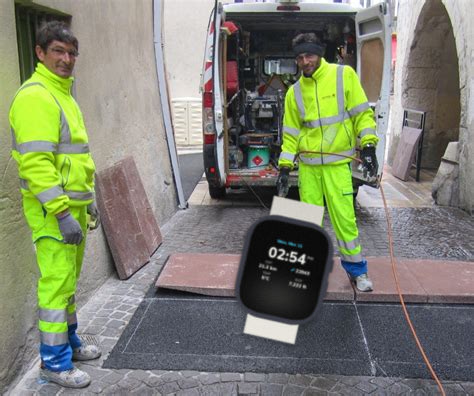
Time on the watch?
2:54
